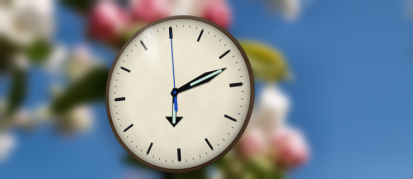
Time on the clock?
6:12:00
